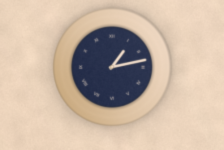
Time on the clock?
1:13
